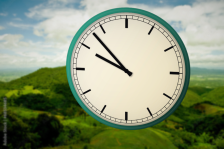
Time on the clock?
9:53
